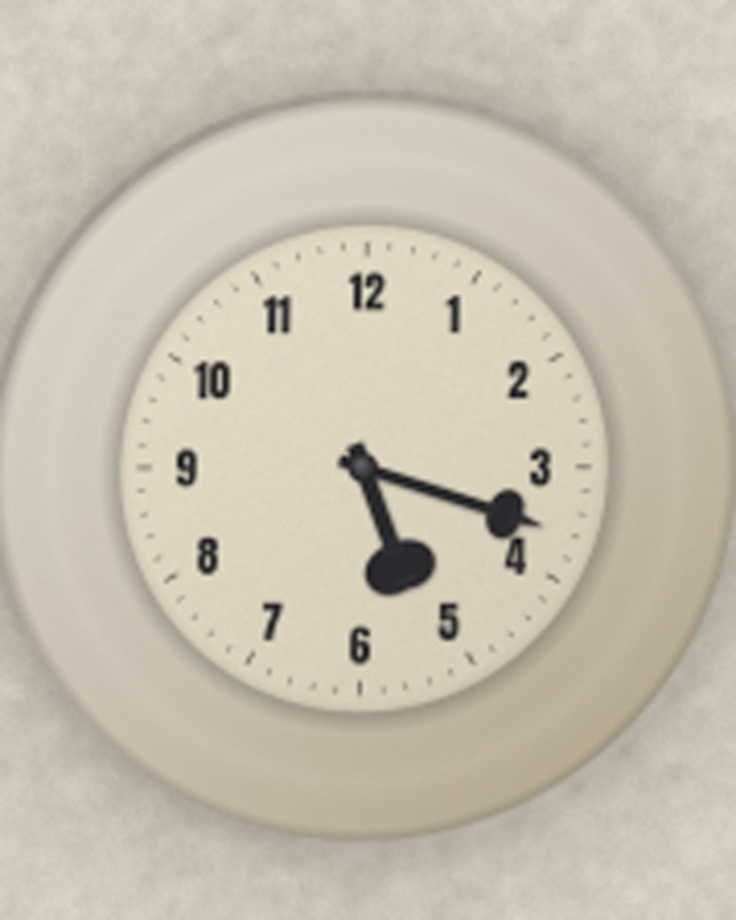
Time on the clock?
5:18
